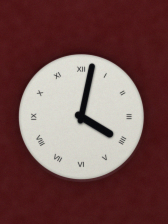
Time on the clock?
4:02
